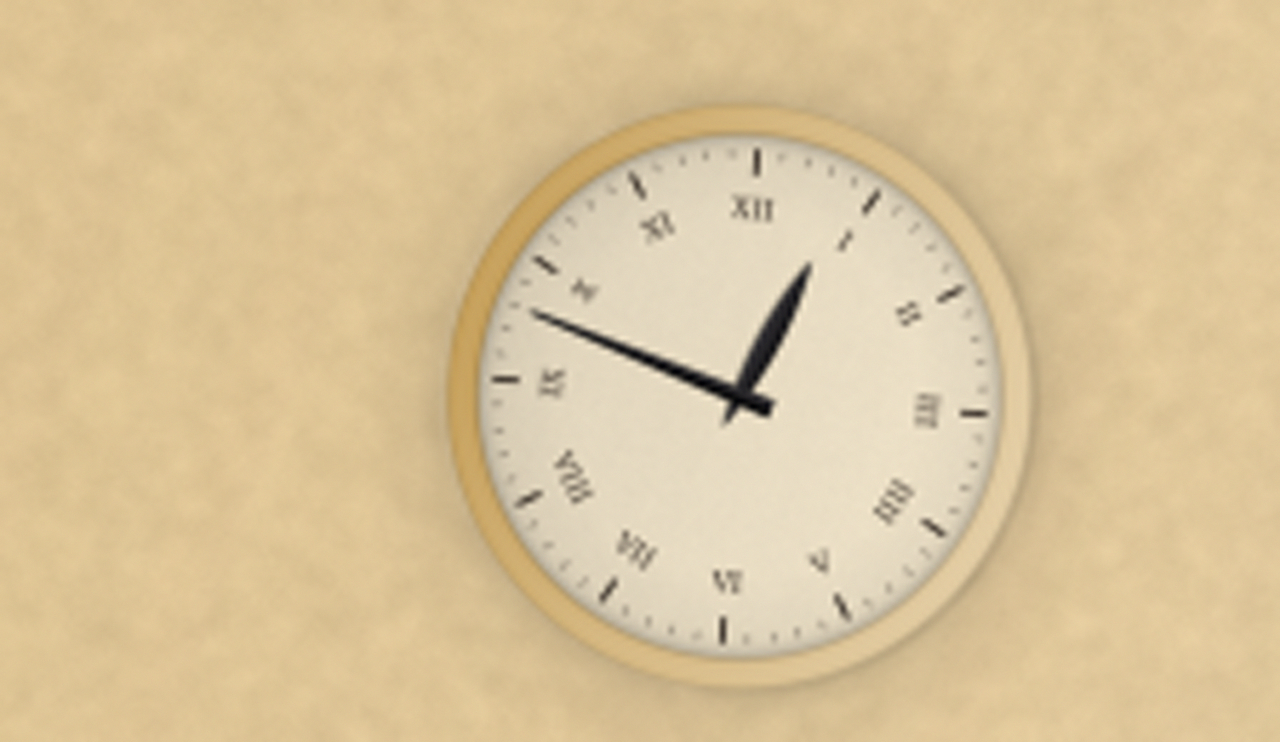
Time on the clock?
12:48
